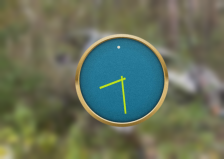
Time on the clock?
8:30
